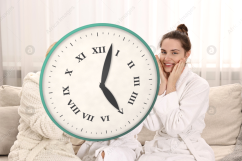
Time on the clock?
5:03
